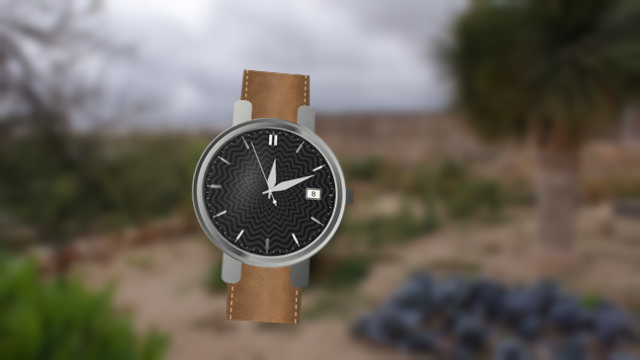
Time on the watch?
12:10:56
